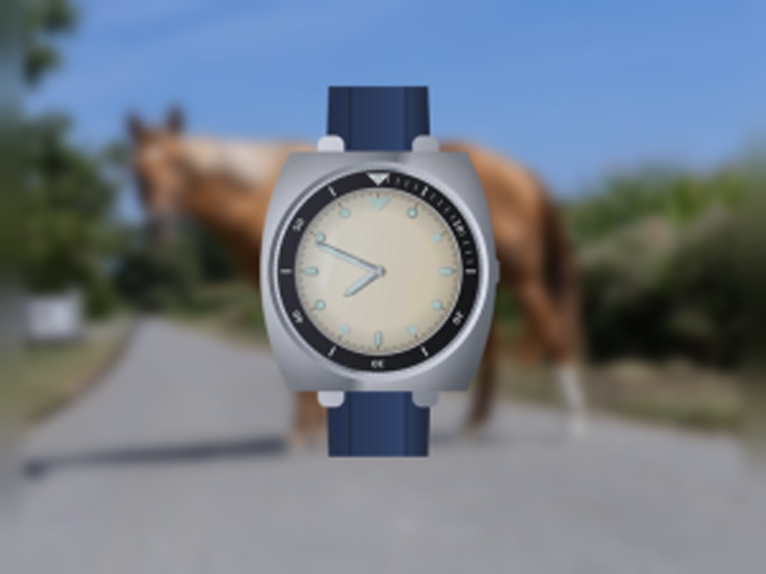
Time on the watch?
7:49
